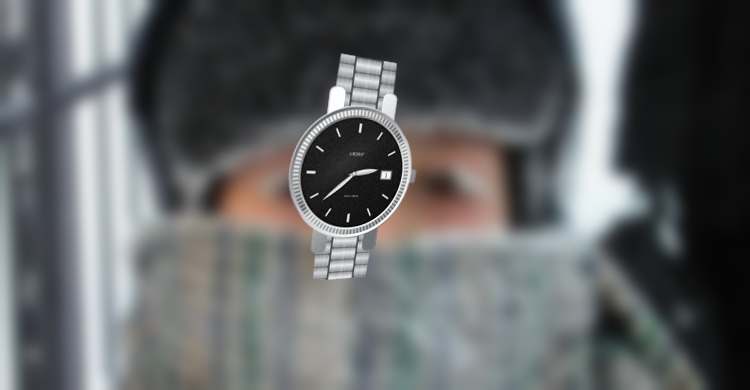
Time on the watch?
2:38
